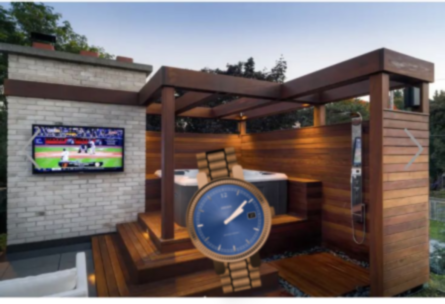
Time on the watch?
2:09
